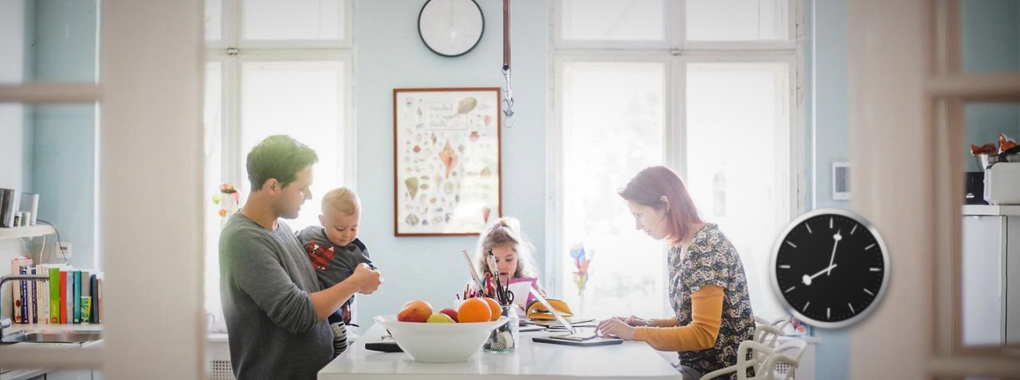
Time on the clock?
8:02
